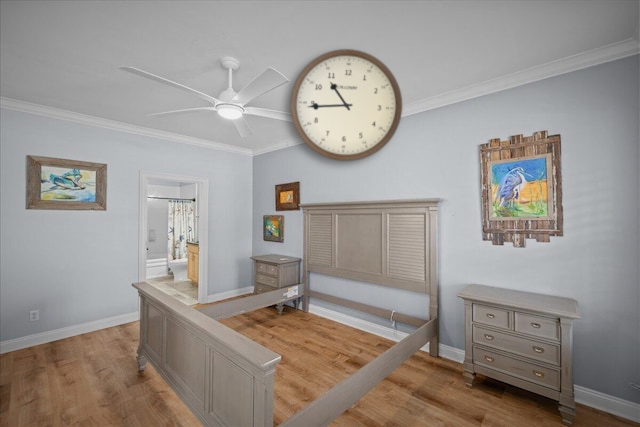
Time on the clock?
10:44
